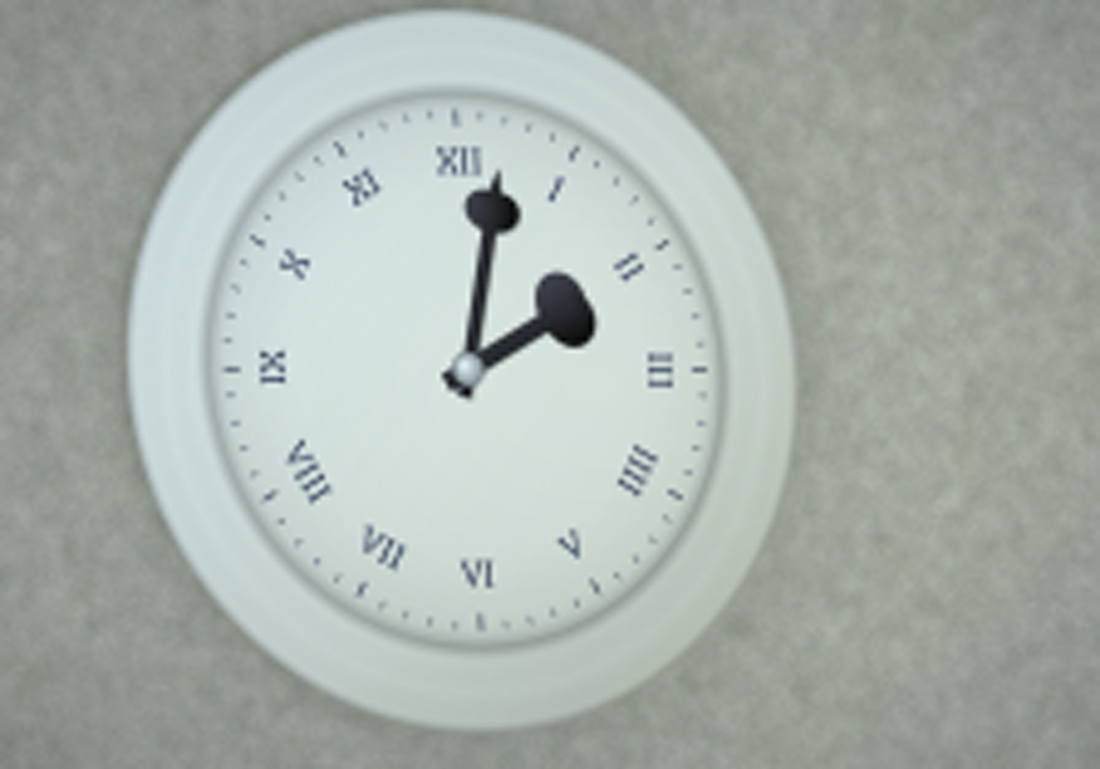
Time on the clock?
2:02
